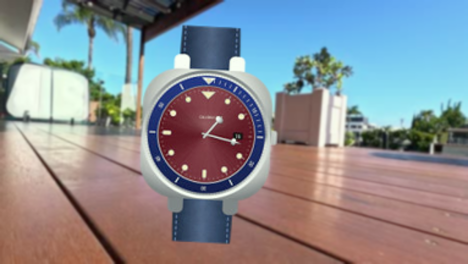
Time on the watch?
1:17
